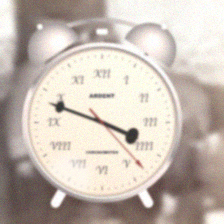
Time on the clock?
3:48:23
